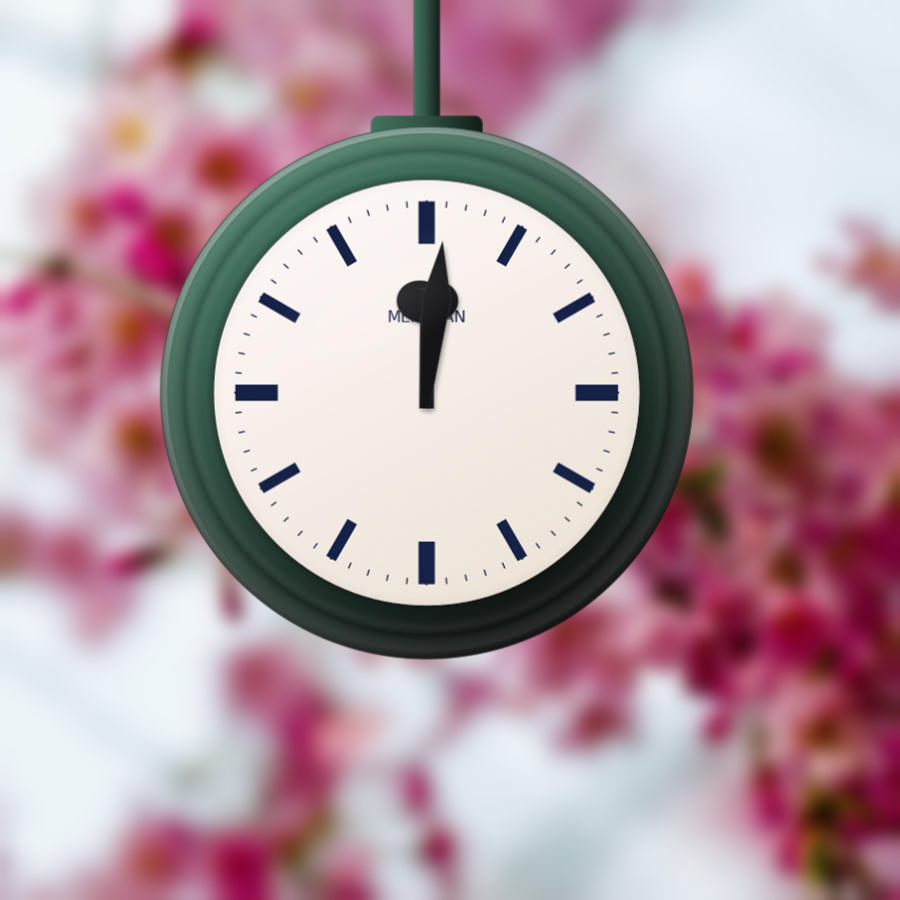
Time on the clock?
12:01
